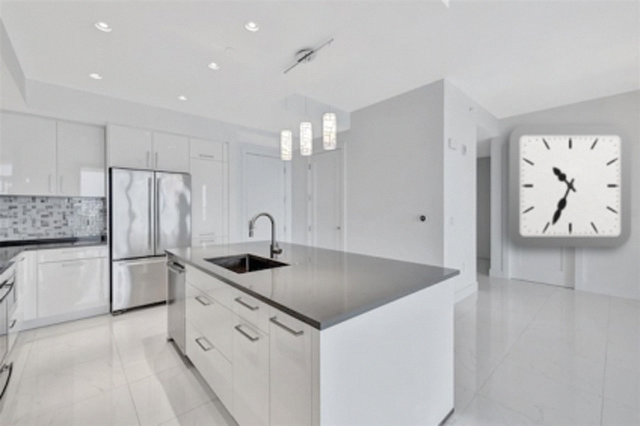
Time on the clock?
10:34
